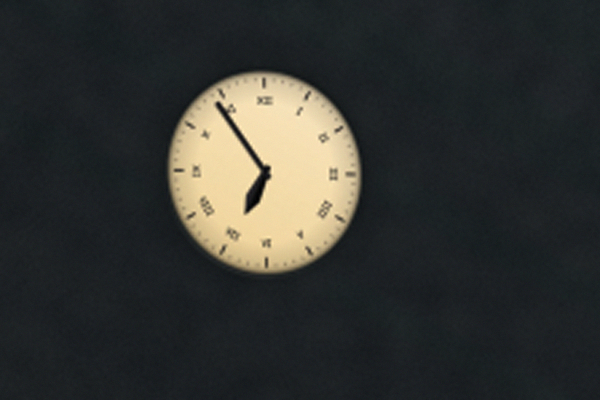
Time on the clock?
6:54
